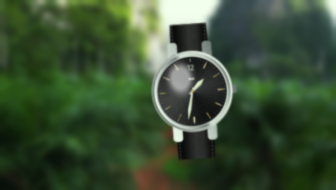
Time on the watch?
1:32
